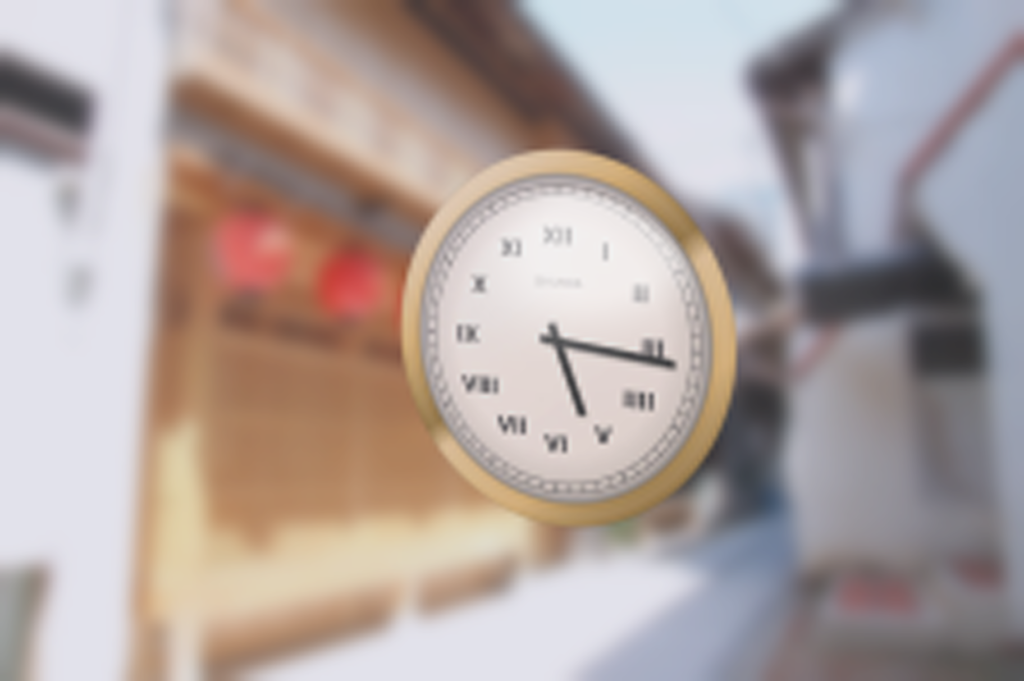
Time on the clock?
5:16
